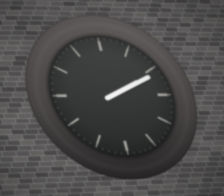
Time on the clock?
2:11
